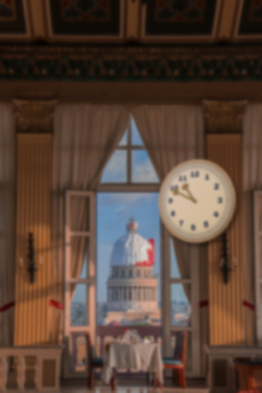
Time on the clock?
10:49
